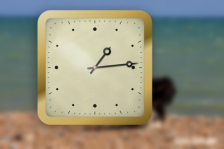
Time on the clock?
1:14
